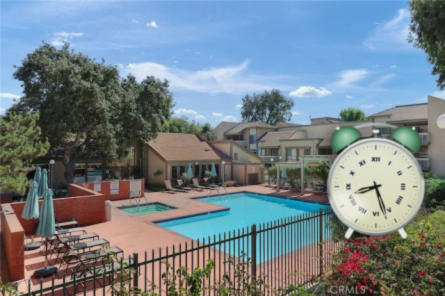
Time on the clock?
8:27
